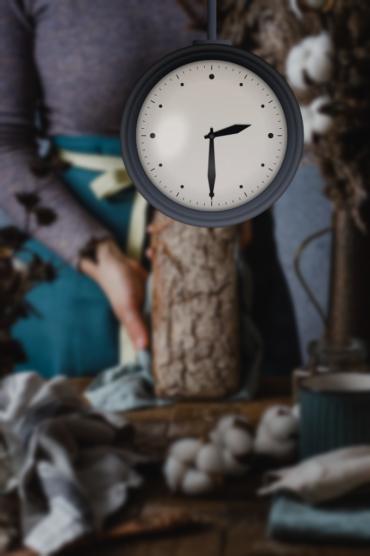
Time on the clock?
2:30
